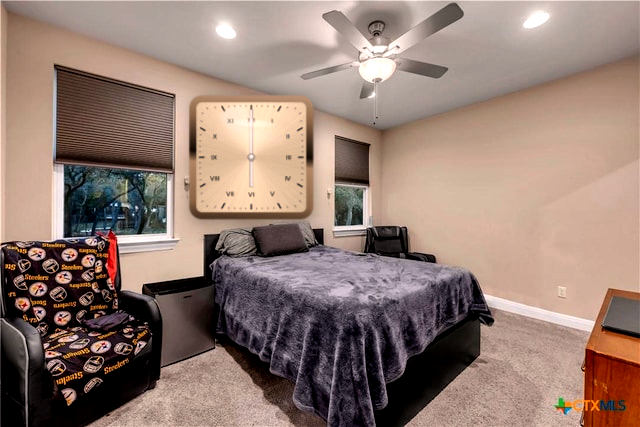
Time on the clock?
6:00
